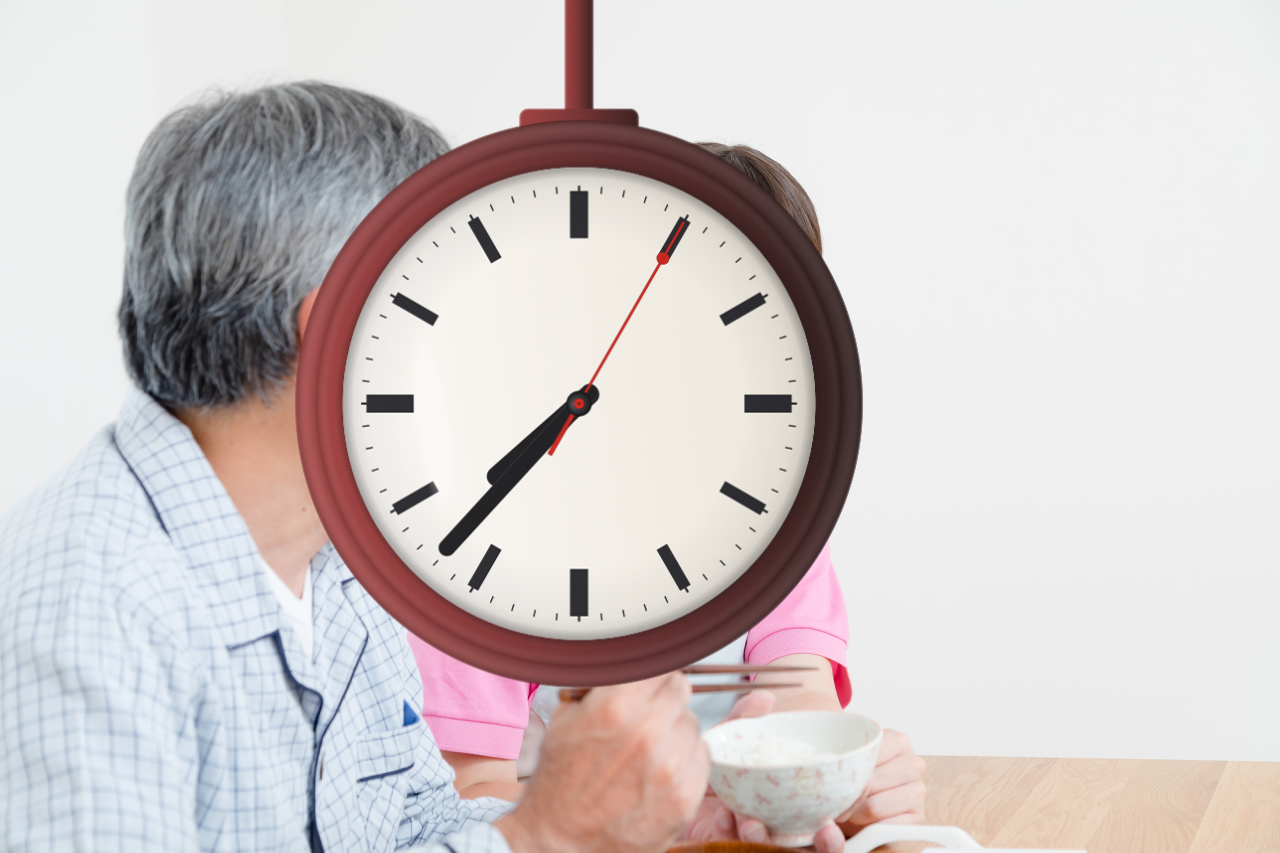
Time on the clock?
7:37:05
